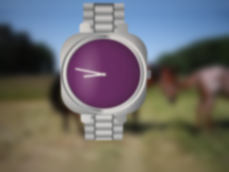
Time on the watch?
8:47
